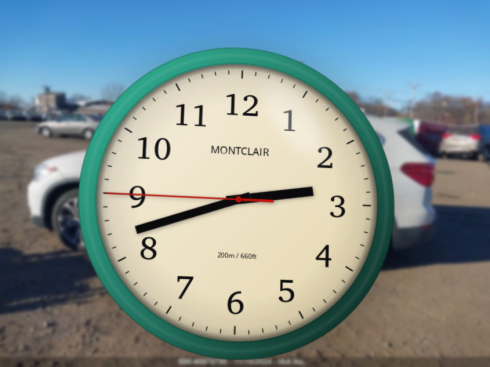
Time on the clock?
2:41:45
